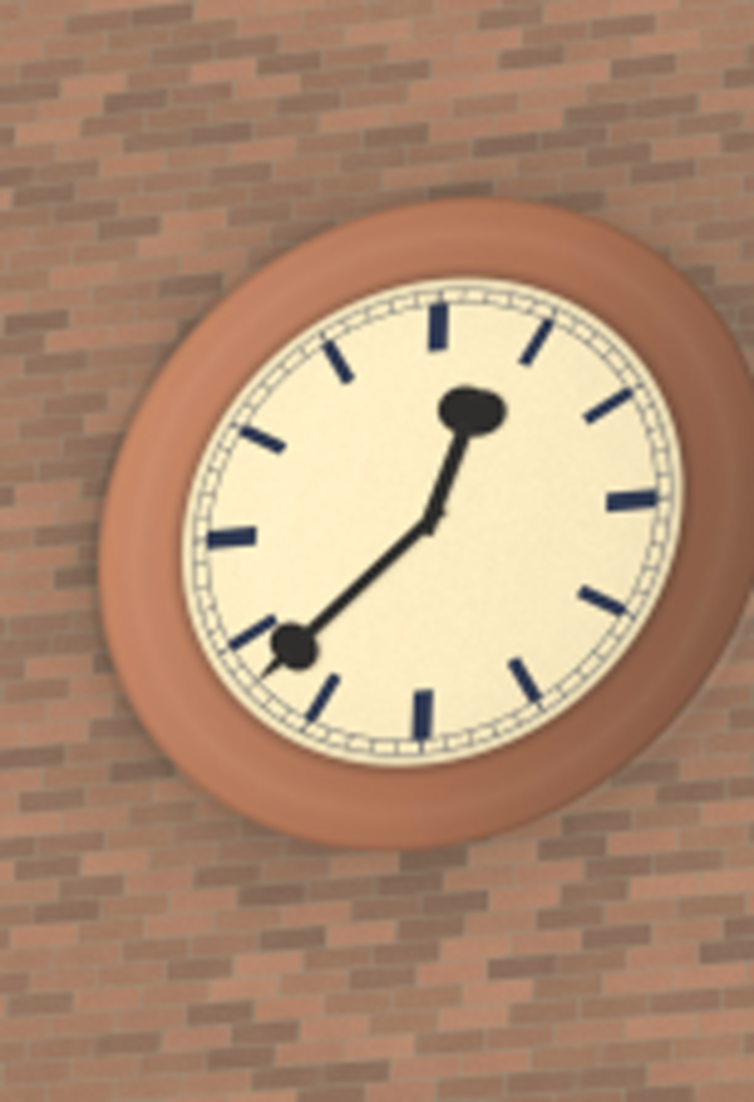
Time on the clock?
12:38
